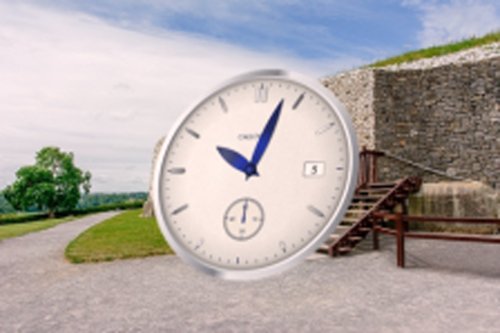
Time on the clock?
10:03
